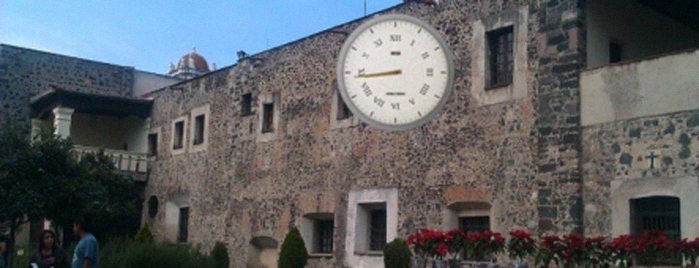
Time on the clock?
8:44
